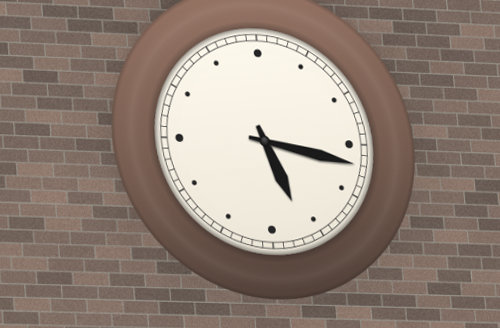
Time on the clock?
5:17
